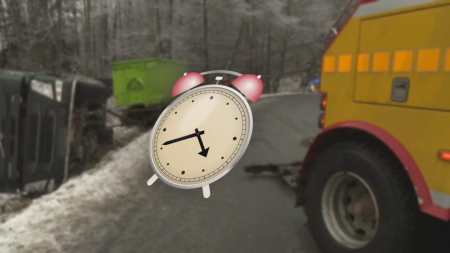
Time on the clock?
4:41
